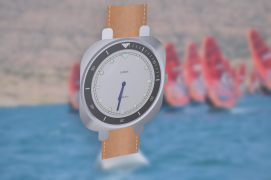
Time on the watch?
6:32
